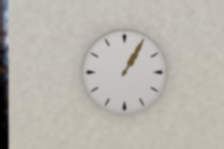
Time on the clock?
1:05
